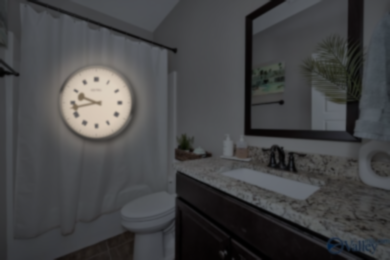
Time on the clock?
9:43
